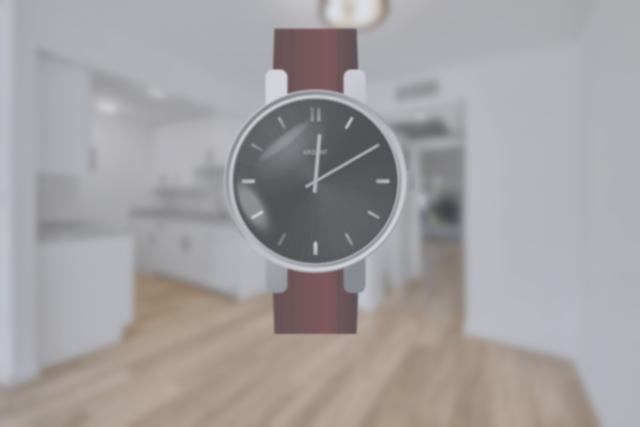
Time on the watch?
12:10
